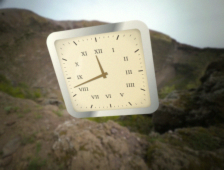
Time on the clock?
11:42
